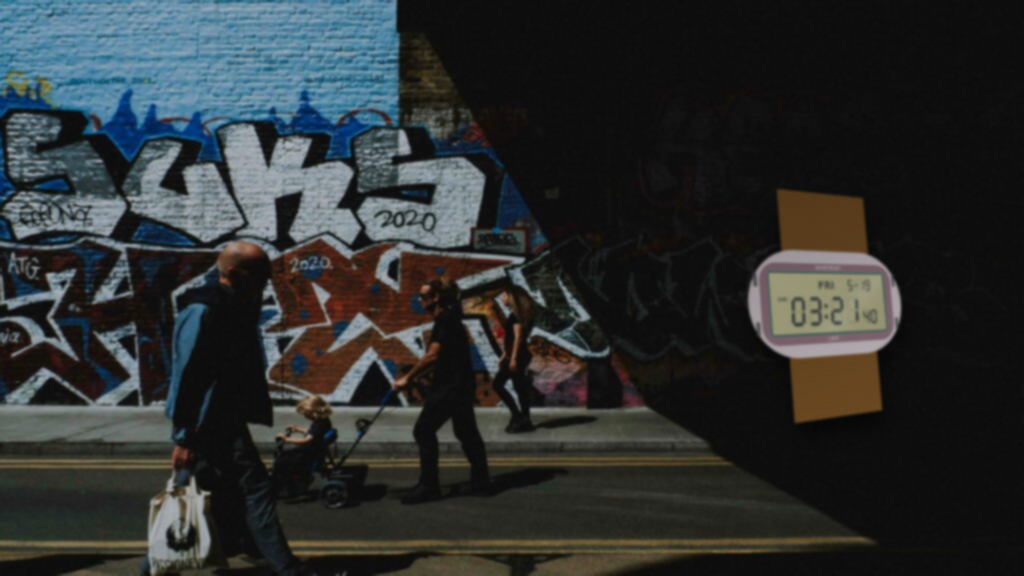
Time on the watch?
3:21:40
